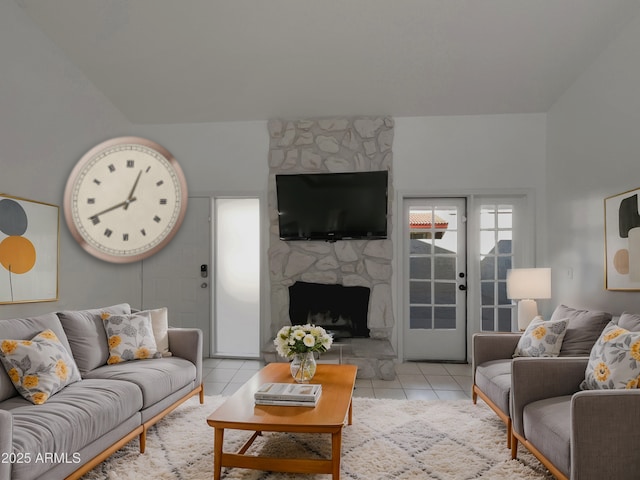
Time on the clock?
12:41
